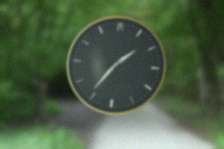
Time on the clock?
1:36
